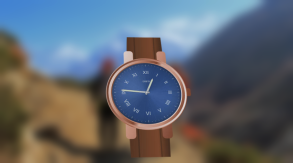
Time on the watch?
12:46
